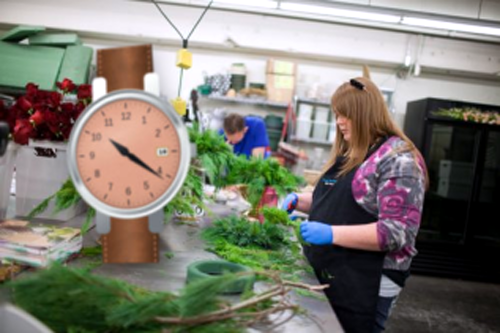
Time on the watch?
10:21
